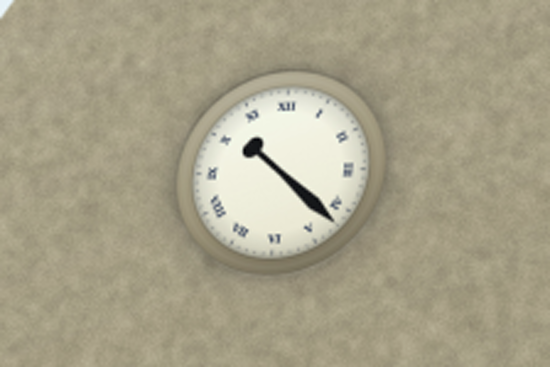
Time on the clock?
10:22
